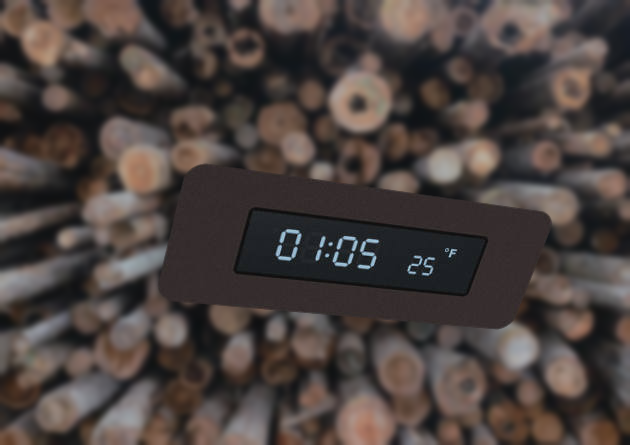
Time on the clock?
1:05
